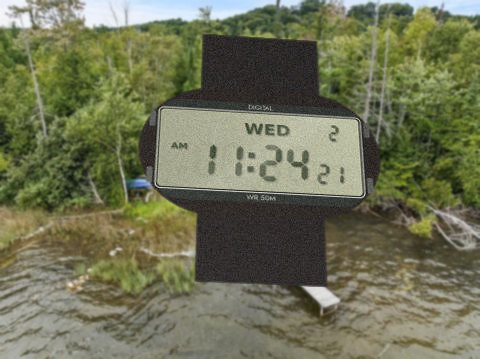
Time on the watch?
11:24:21
